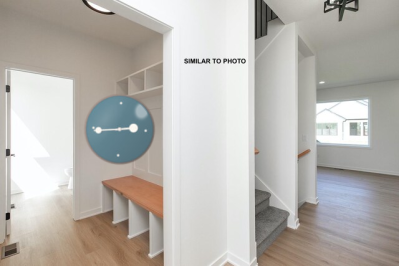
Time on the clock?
2:44
